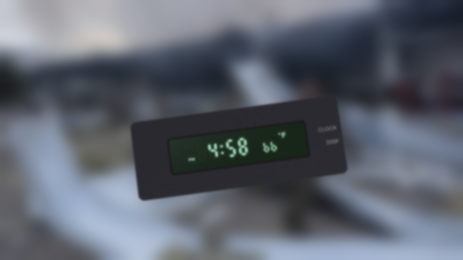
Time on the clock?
4:58
